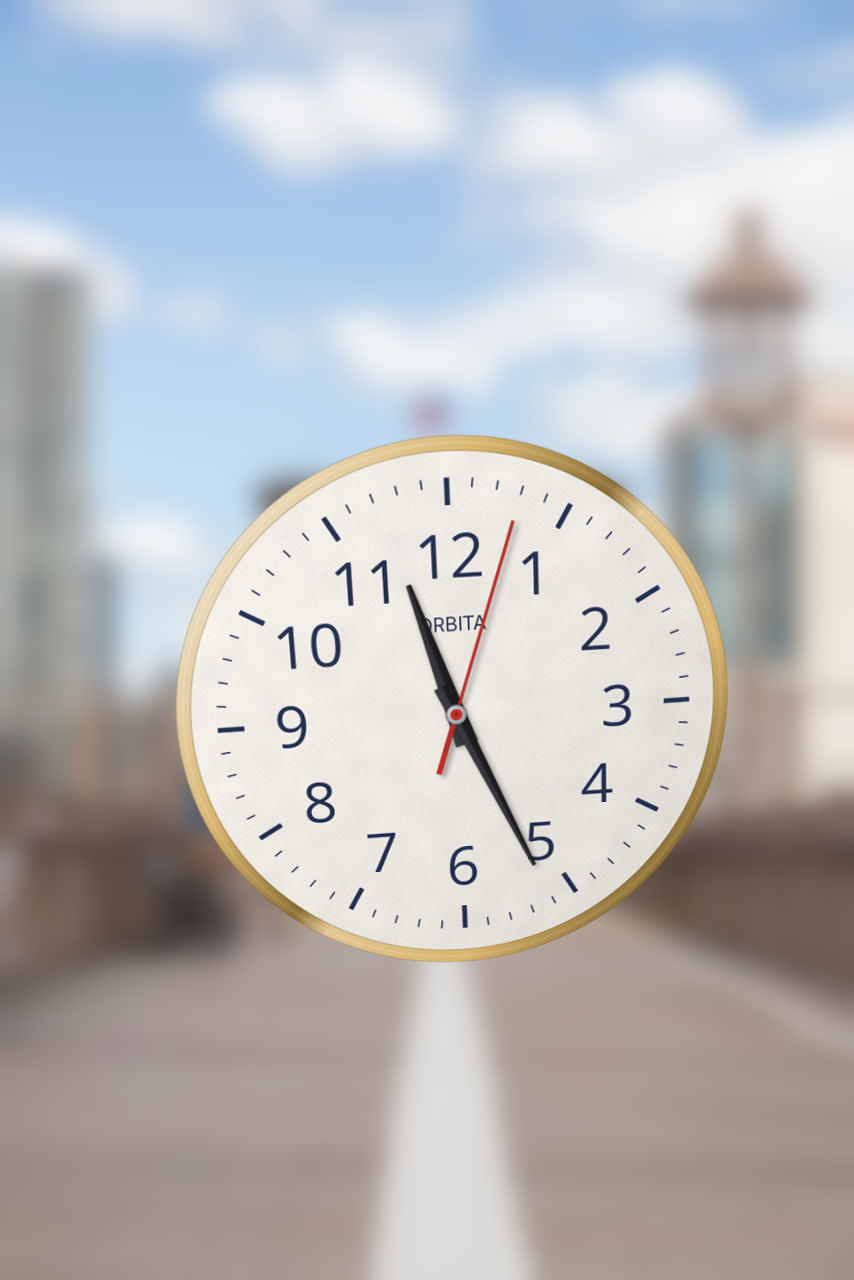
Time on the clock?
11:26:03
